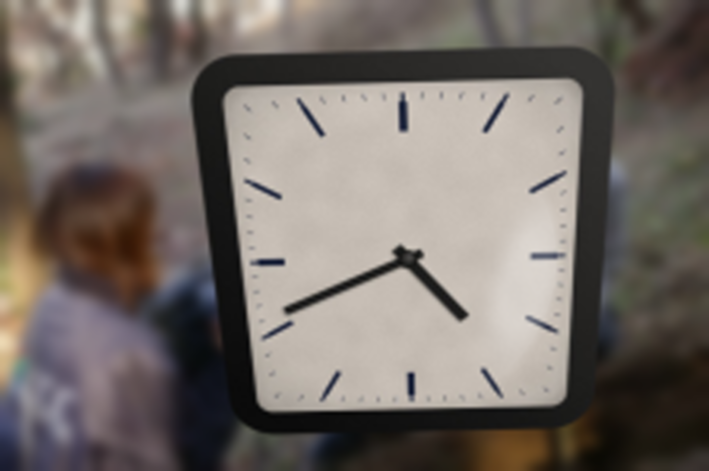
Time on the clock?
4:41
